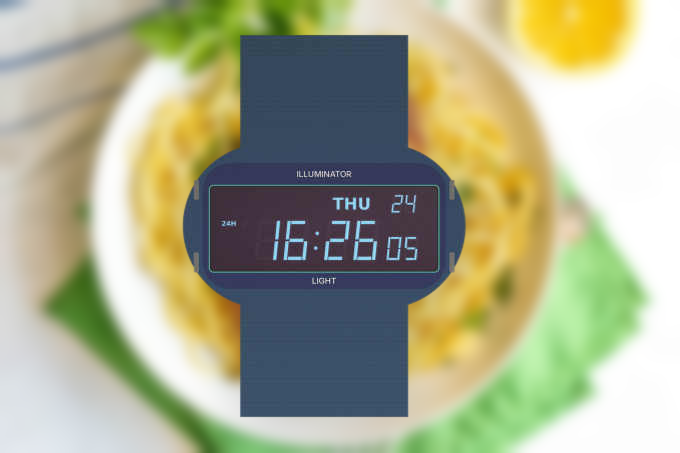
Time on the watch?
16:26:05
